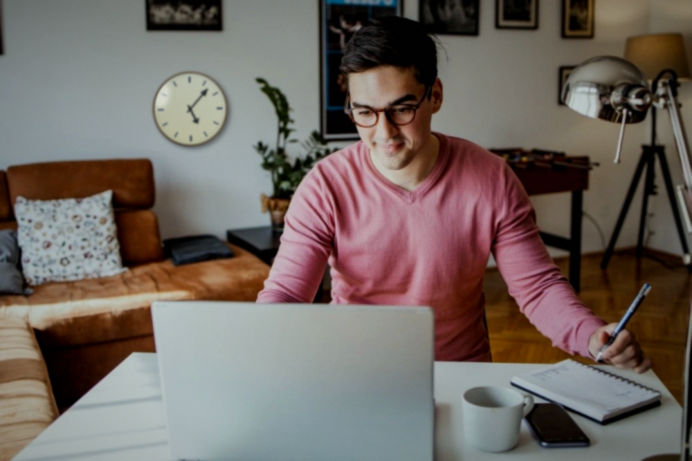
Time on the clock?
5:07
